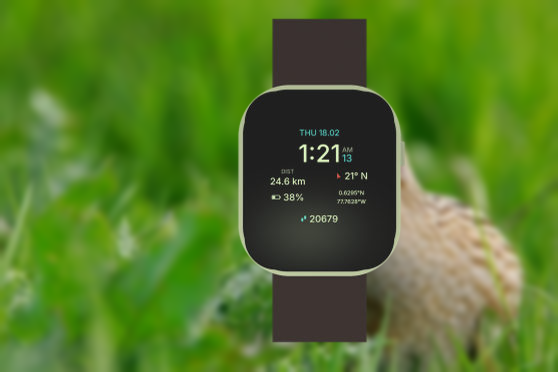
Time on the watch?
1:21:13
